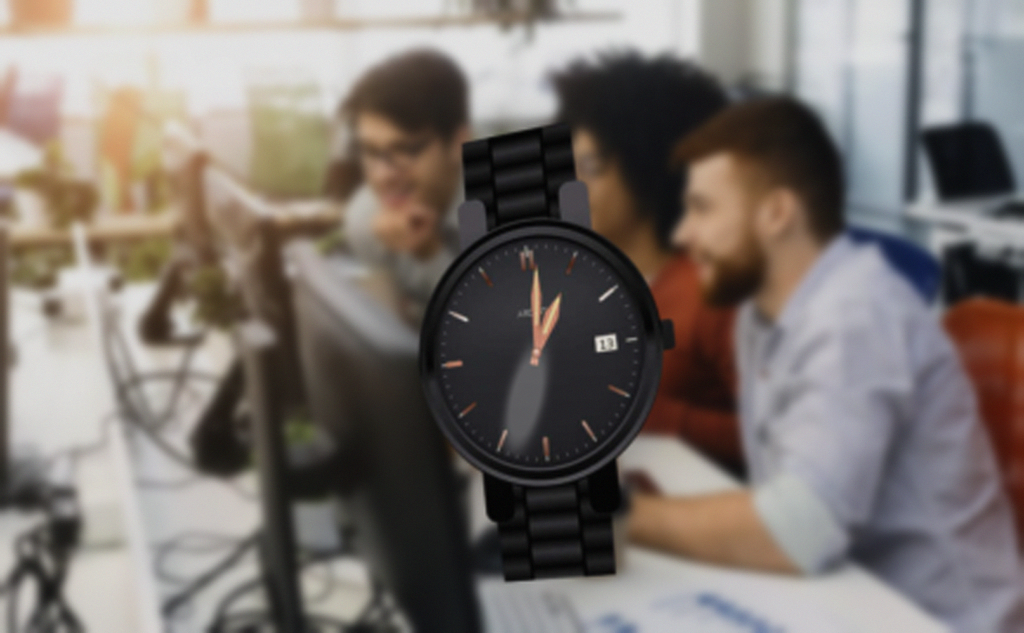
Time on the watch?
1:01
